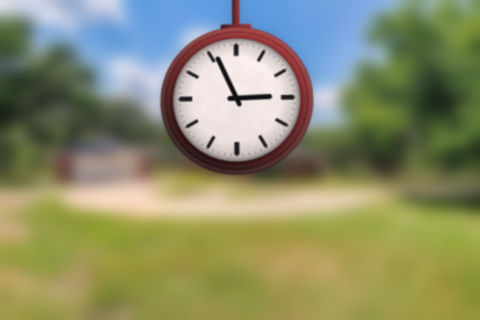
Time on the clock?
2:56
